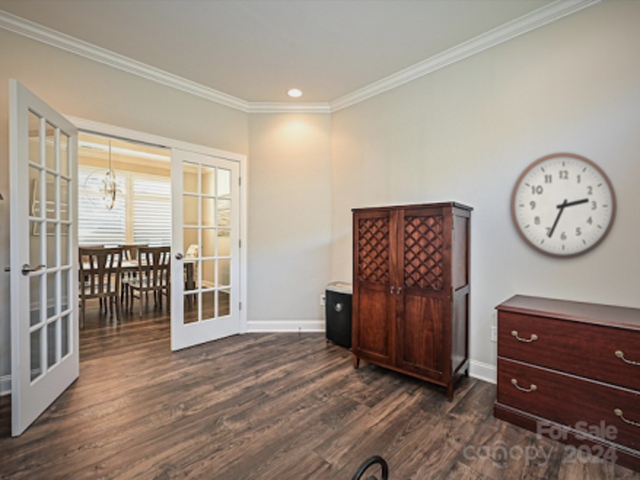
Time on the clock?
2:34
